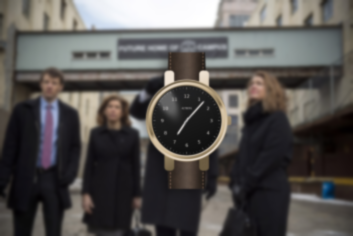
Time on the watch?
7:07
